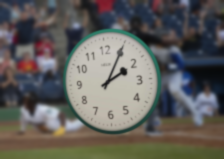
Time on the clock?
2:05
